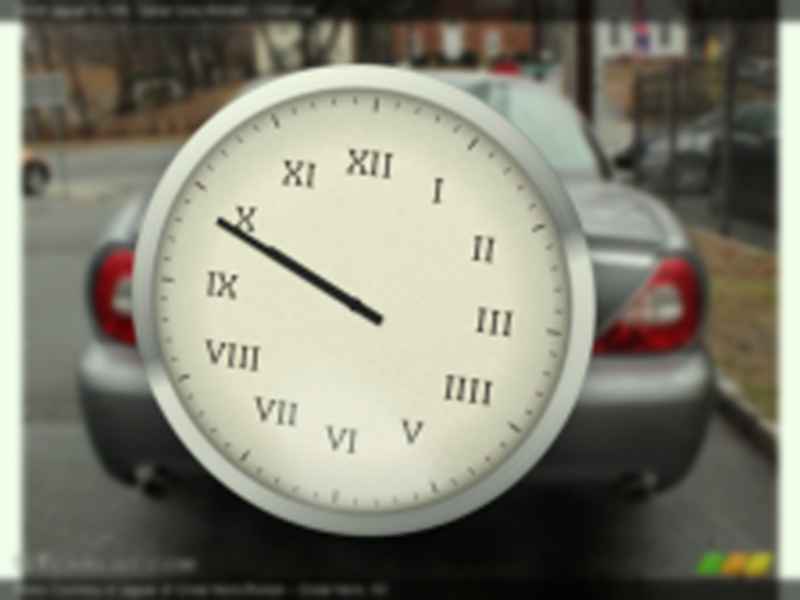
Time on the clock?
9:49
